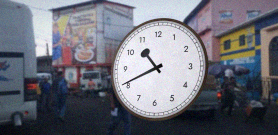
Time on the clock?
10:41
